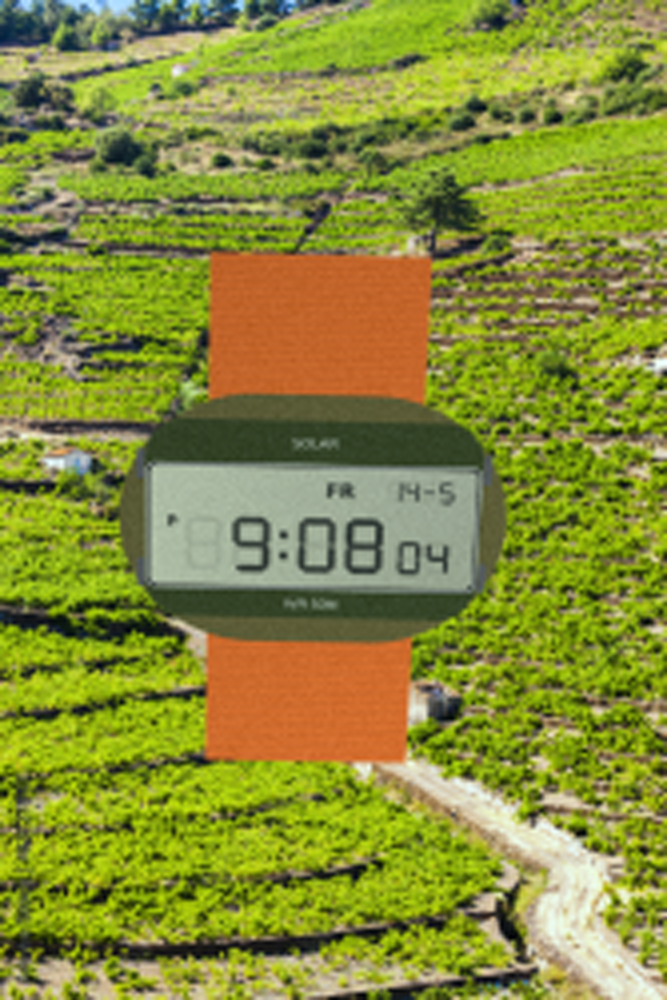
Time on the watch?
9:08:04
